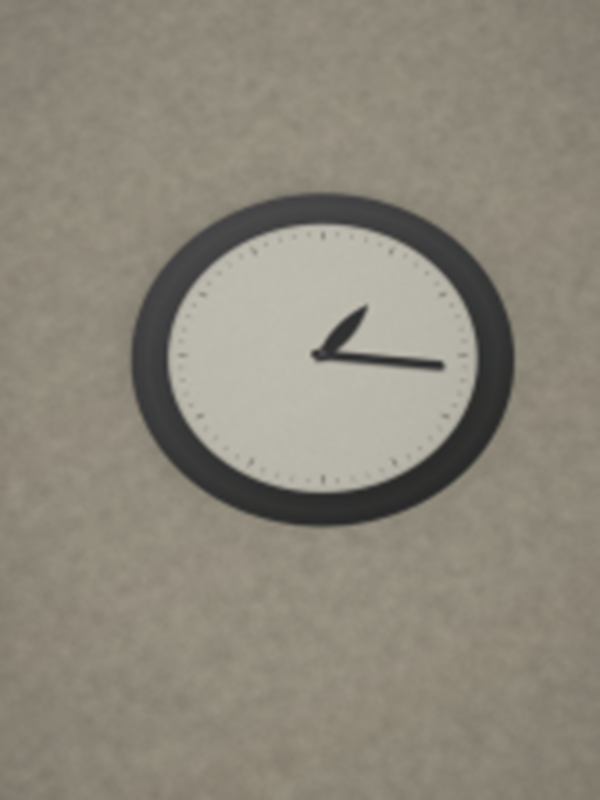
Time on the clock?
1:16
